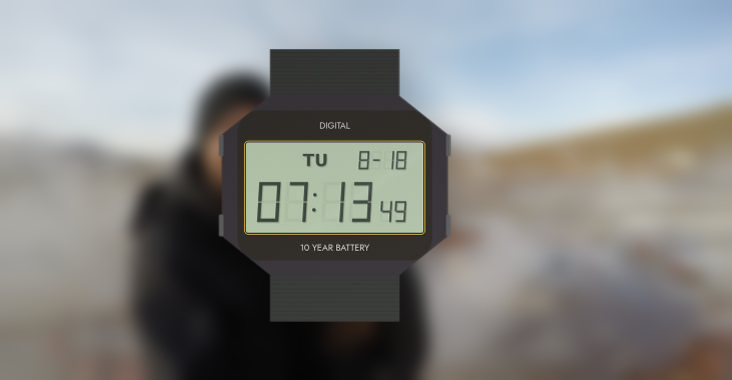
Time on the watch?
7:13:49
